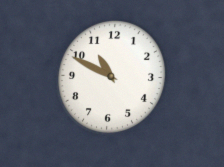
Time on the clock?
10:49
